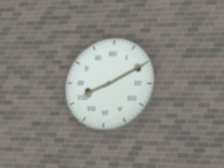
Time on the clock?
8:10
